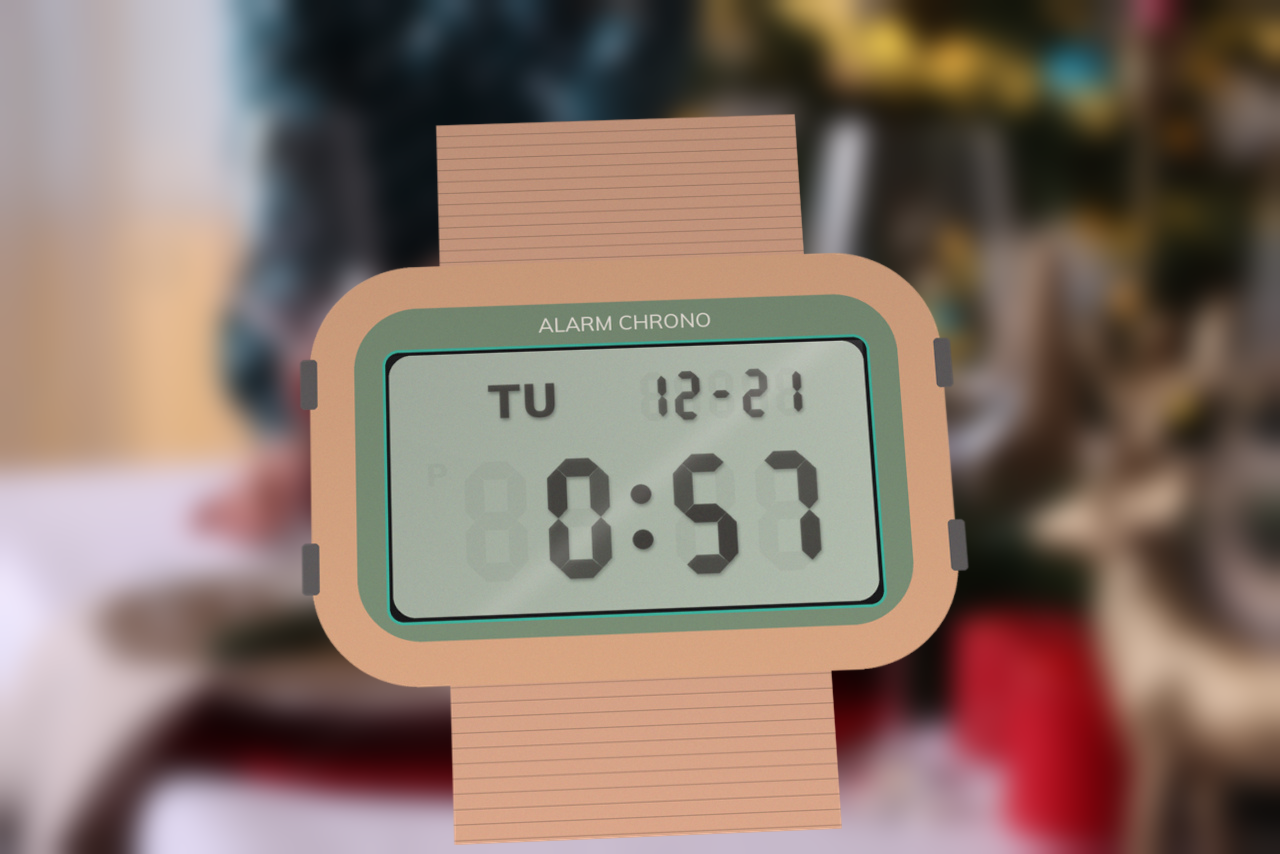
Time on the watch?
0:57
